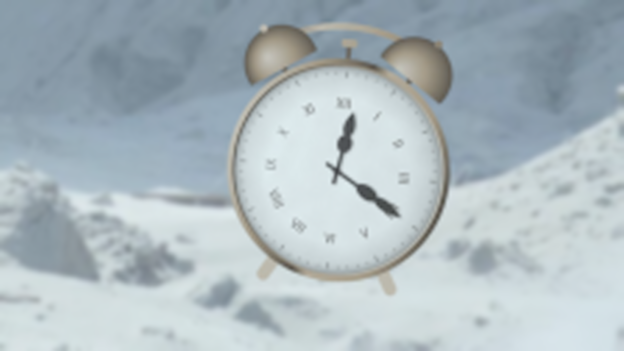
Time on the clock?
12:20
